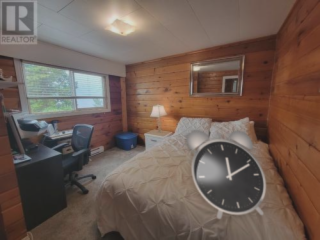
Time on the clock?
12:11
